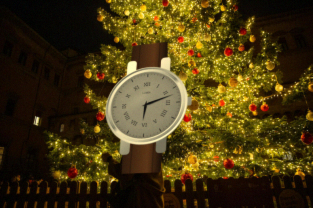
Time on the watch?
6:12
